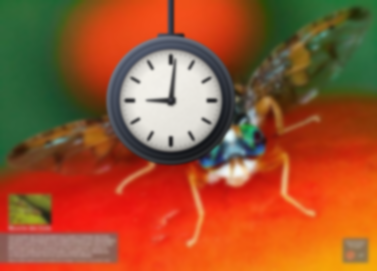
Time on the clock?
9:01
